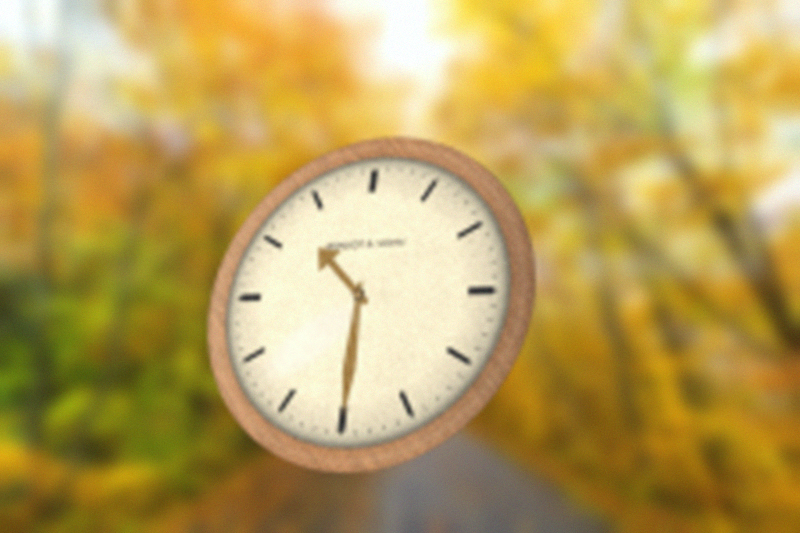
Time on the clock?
10:30
